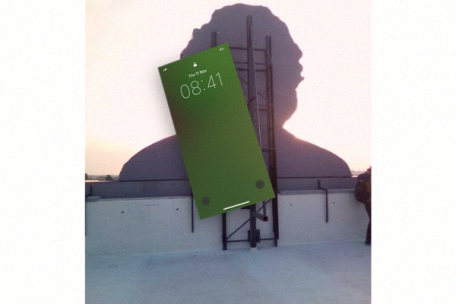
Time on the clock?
8:41
